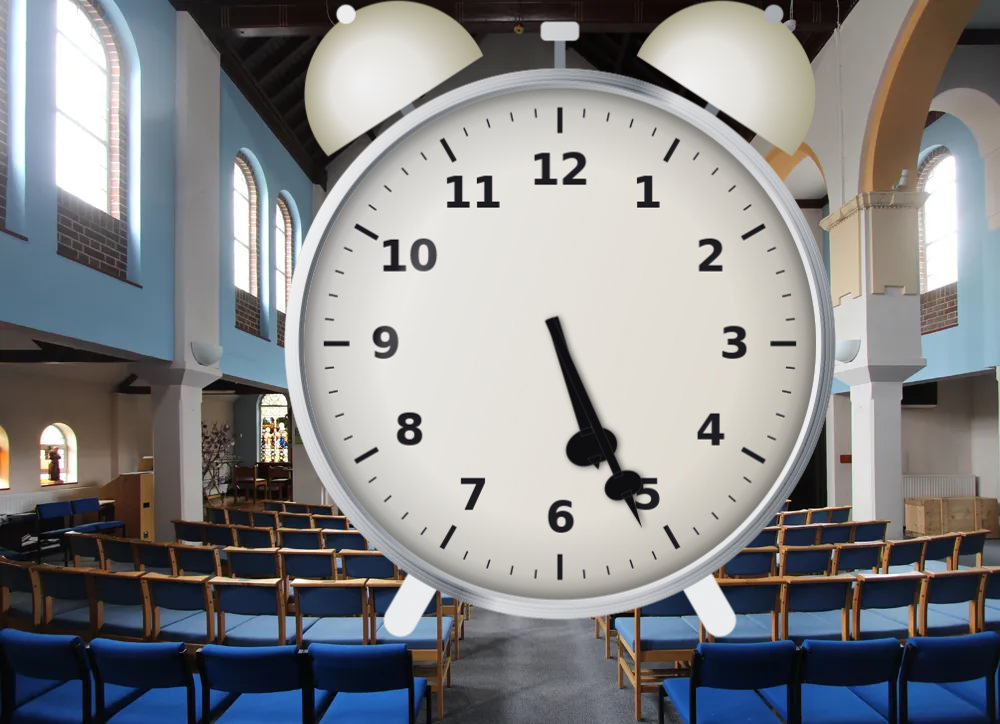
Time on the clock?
5:26
